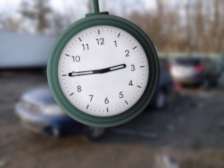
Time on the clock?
2:45
